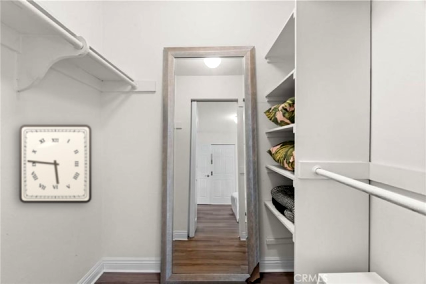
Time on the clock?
5:46
